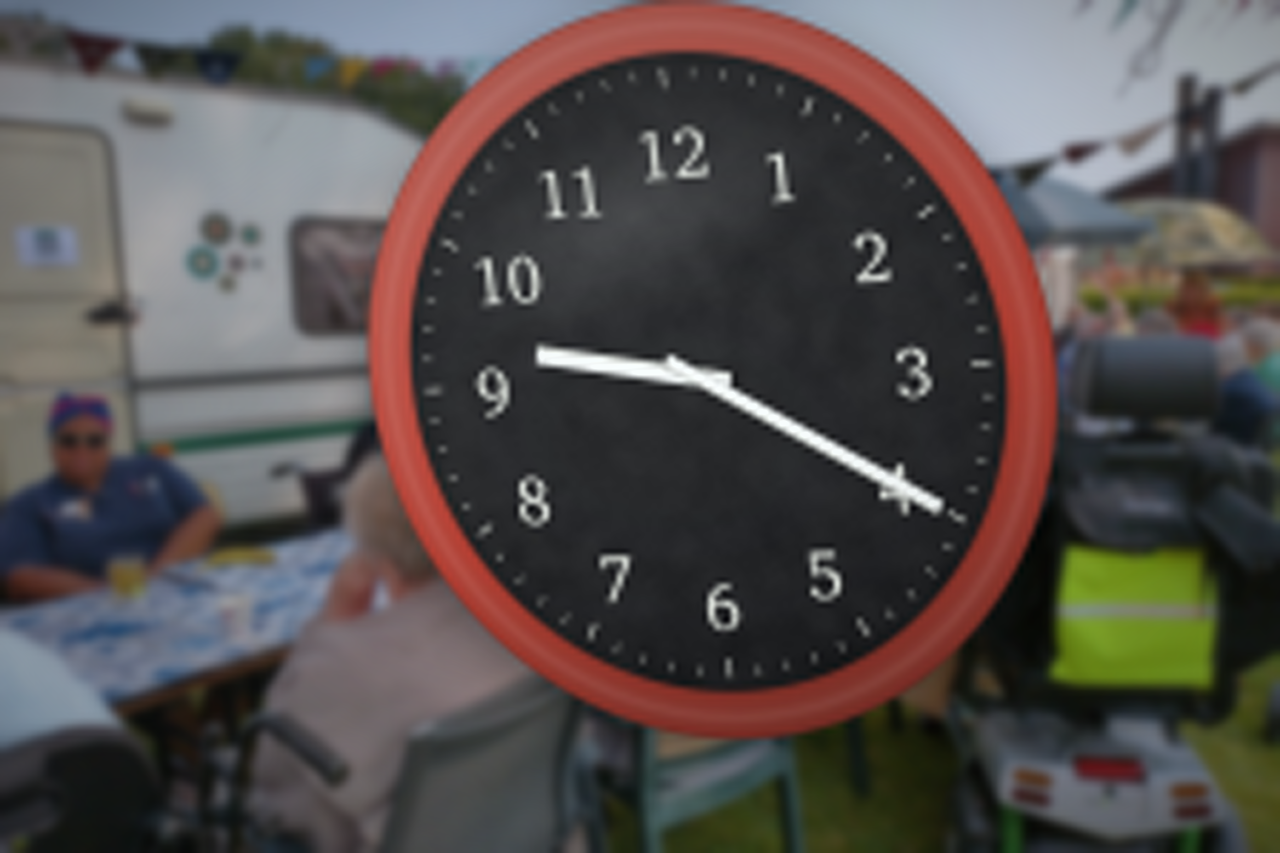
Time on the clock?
9:20
